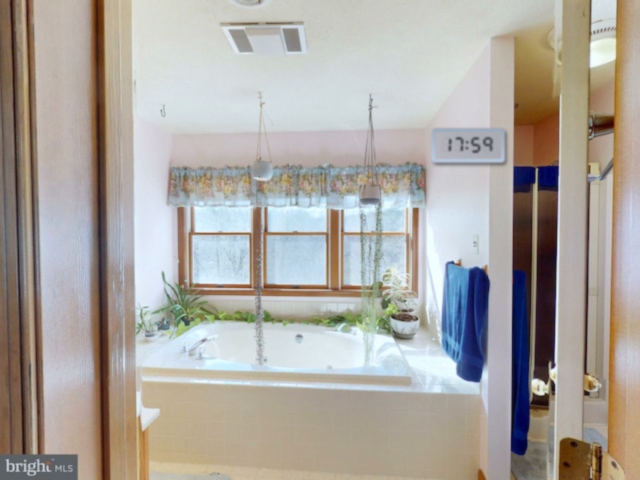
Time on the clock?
17:59
